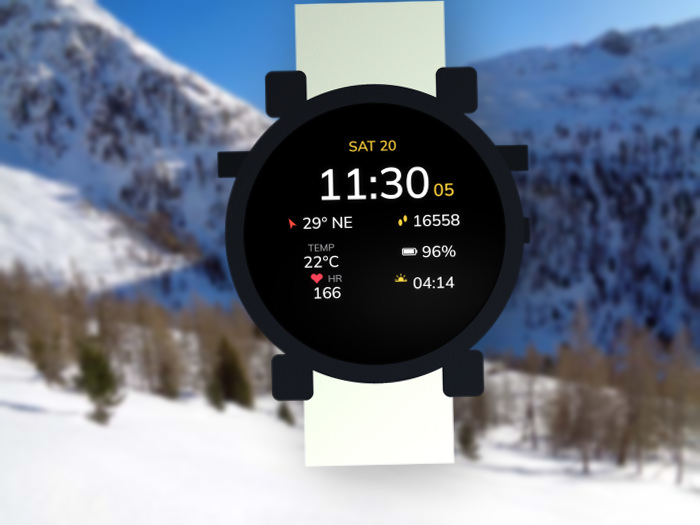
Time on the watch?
11:30:05
